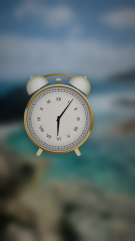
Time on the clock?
6:06
